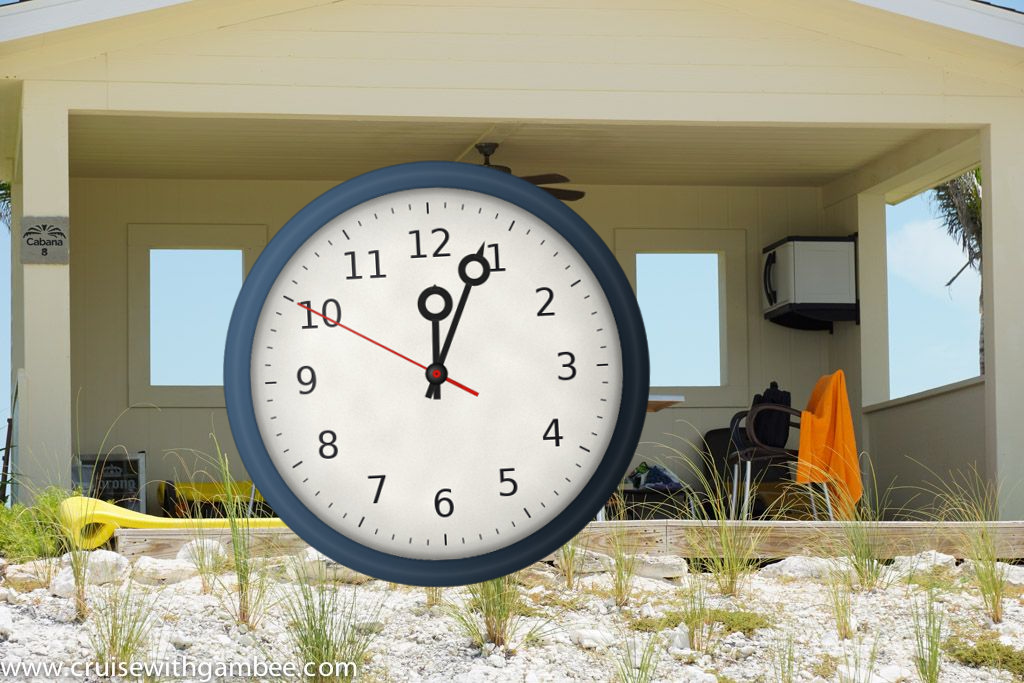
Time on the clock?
12:03:50
